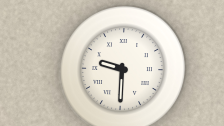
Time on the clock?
9:30
